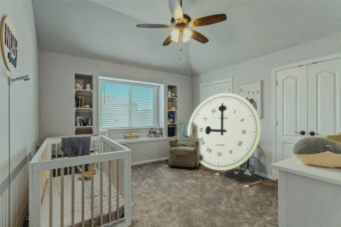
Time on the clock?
8:59
